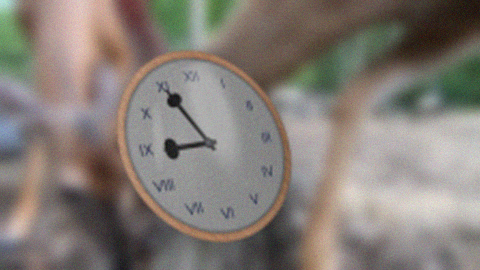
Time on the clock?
8:55
